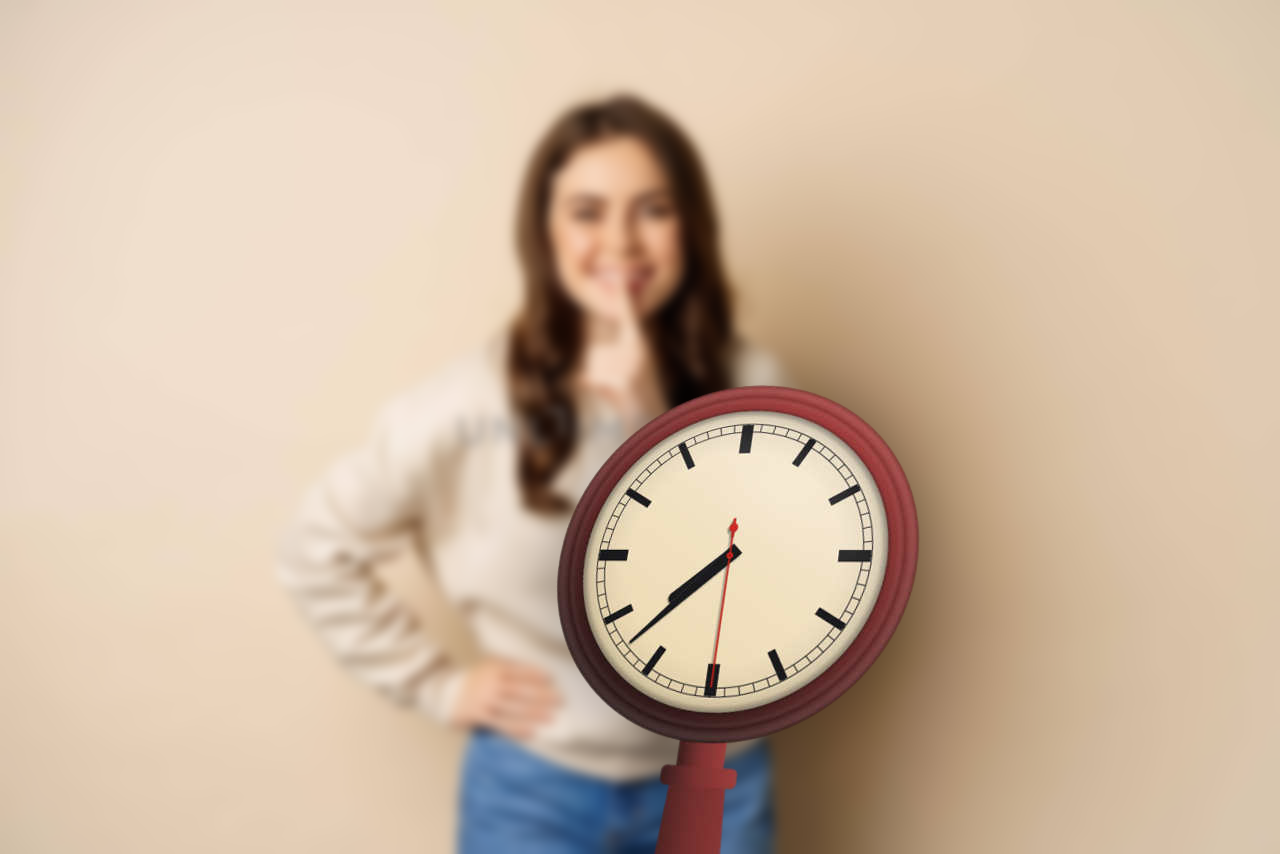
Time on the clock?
7:37:30
